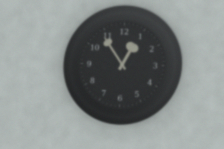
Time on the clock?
12:54
